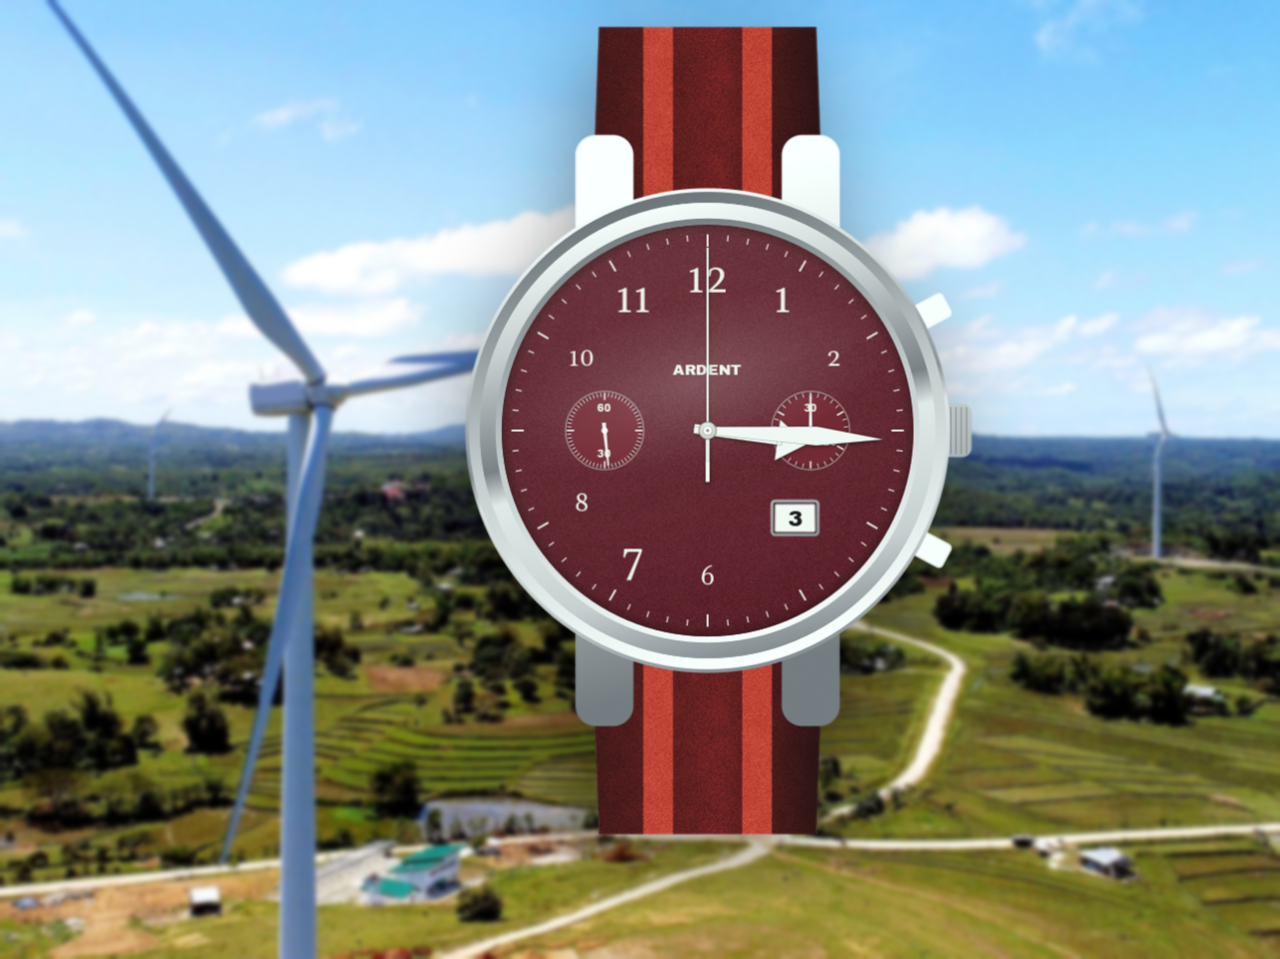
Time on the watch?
3:15:29
